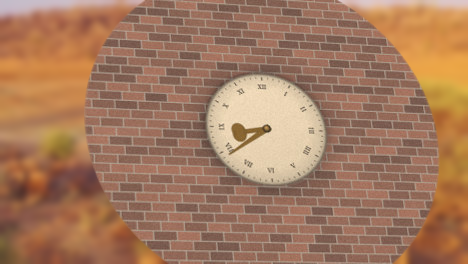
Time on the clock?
8:39
